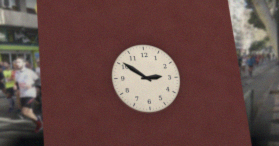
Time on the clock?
2:51
